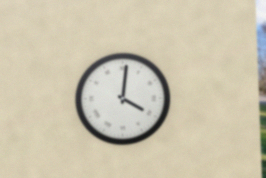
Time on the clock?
4:01
